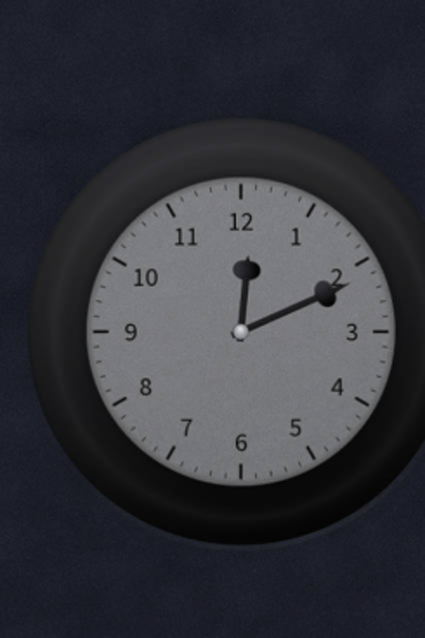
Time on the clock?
12:11
